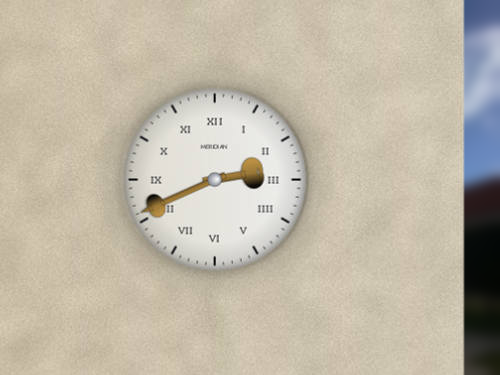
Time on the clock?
2:41
